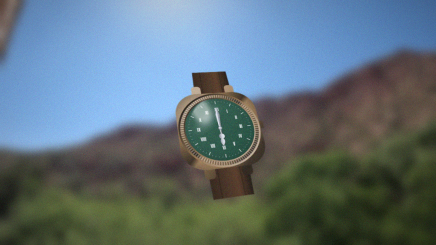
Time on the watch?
6:00
